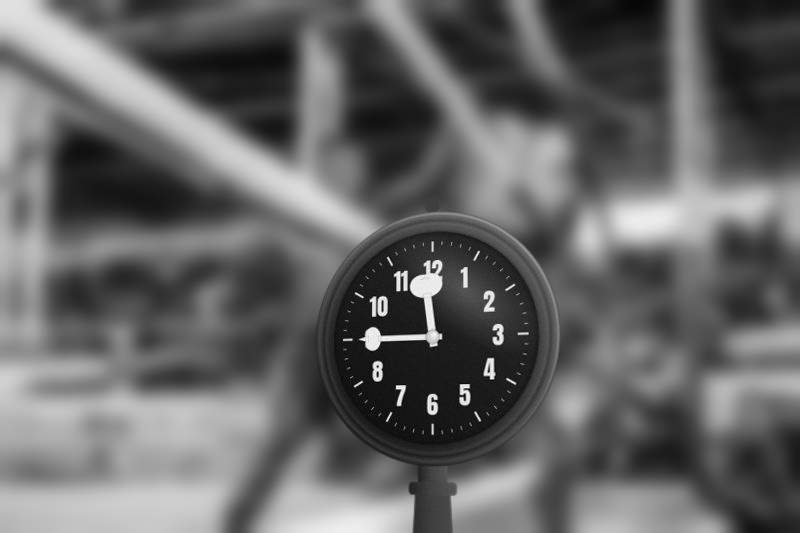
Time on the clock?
11:45
